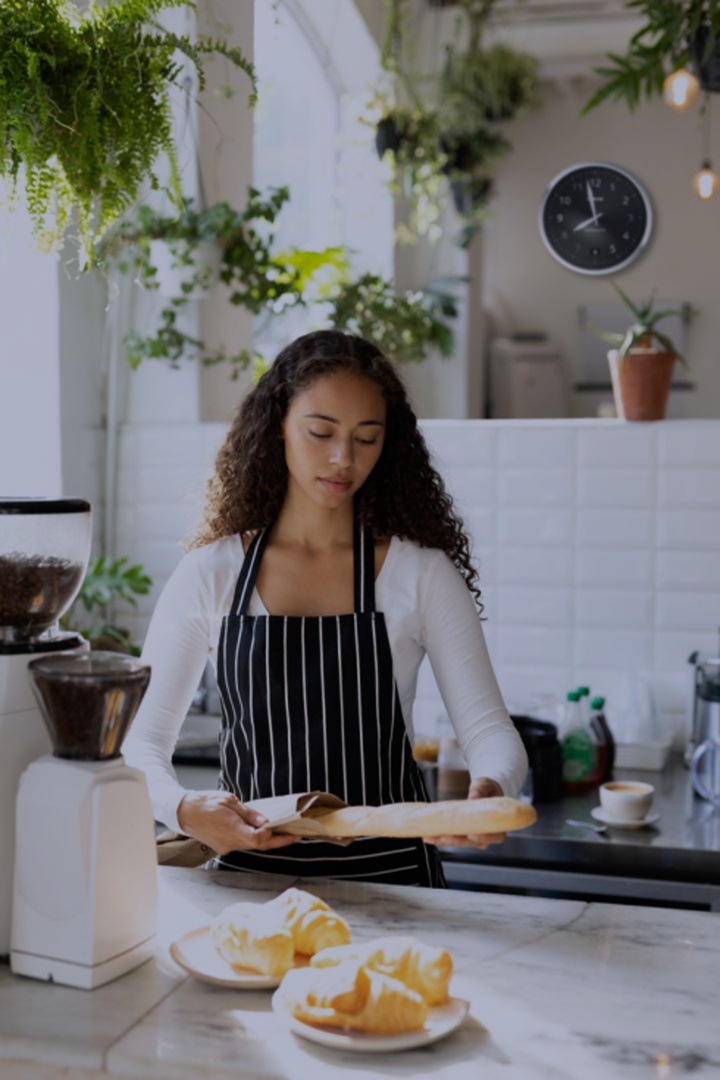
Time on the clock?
7:58
